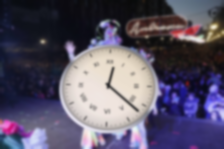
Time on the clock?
12:22
